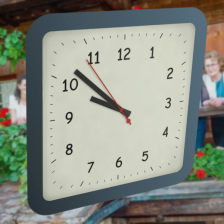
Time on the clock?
9:51:54
